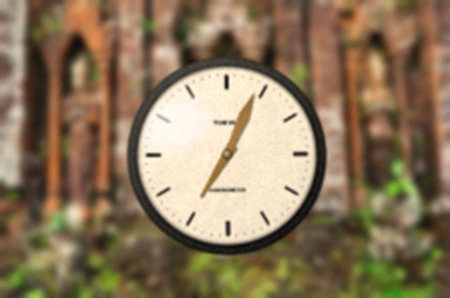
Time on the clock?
7:04
